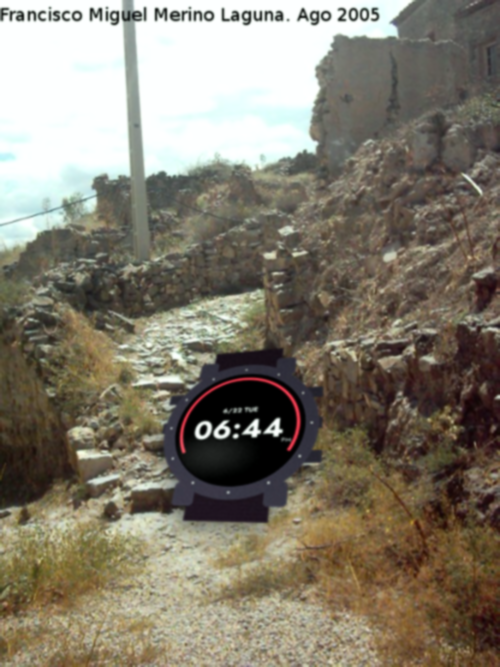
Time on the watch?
6:44
